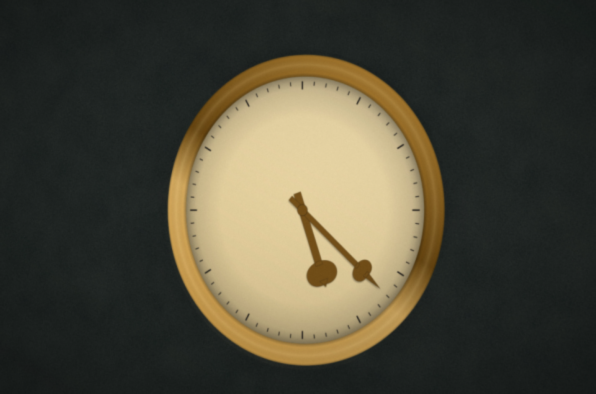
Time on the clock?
5:22
